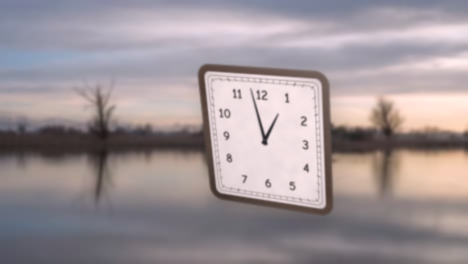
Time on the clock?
12:58
